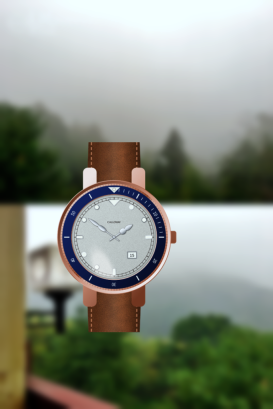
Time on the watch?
1:51
